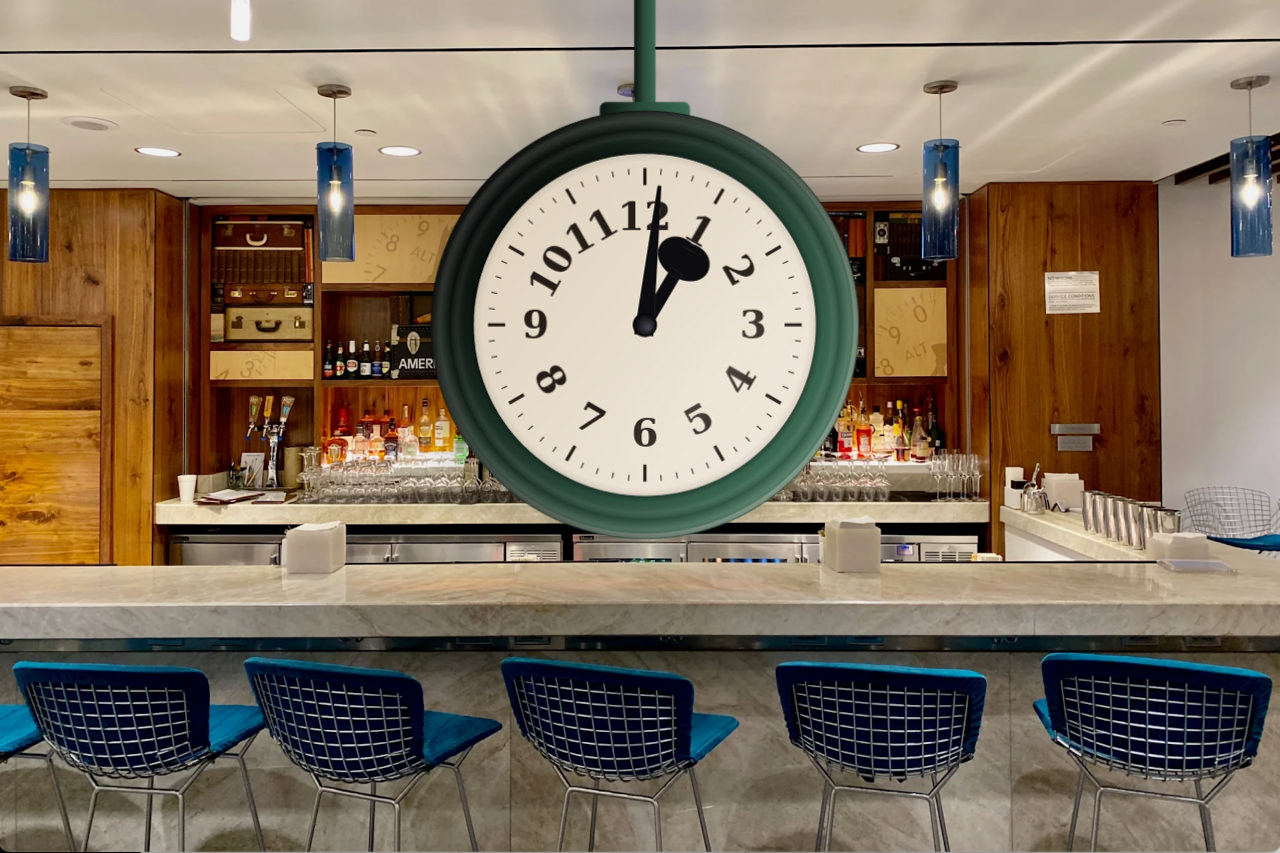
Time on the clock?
1:01
